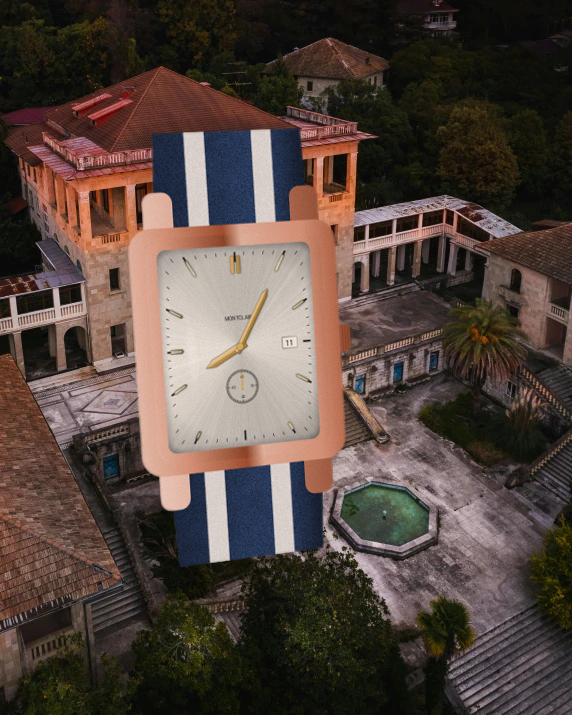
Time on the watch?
8:05
